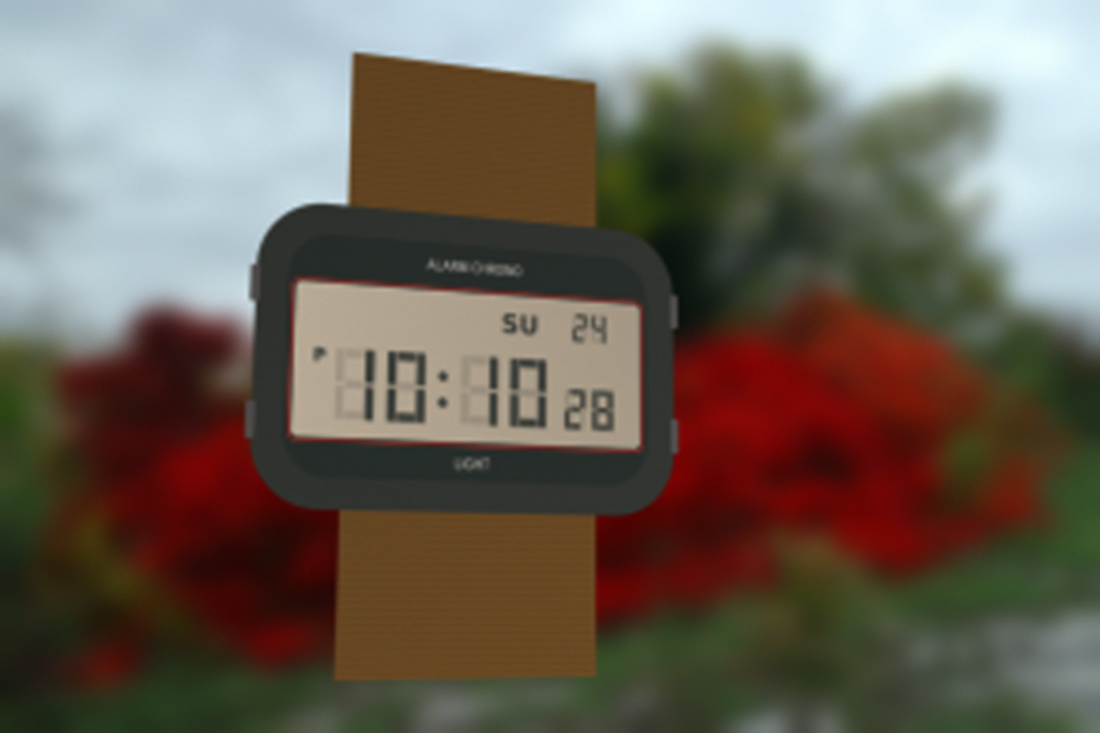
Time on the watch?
10:10:28
